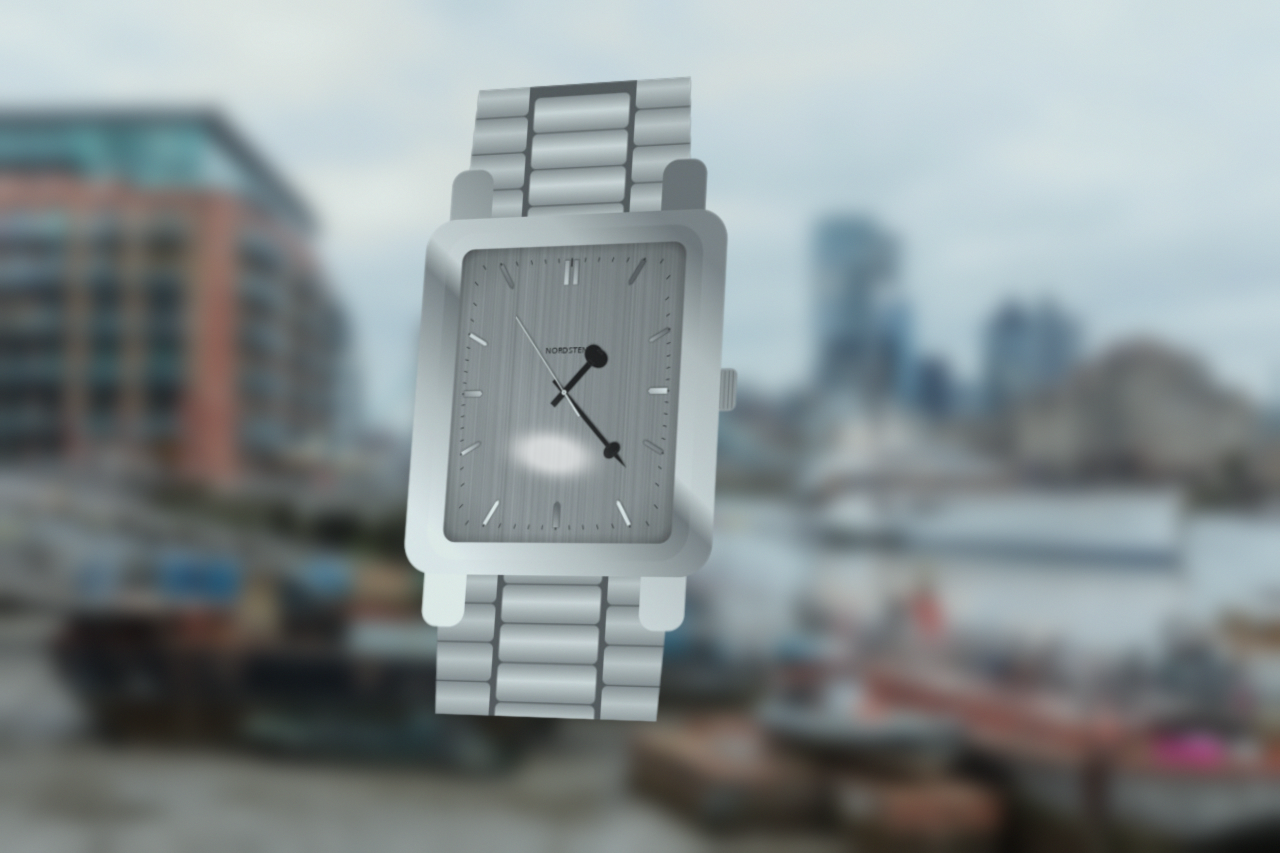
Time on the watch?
1:22:54
